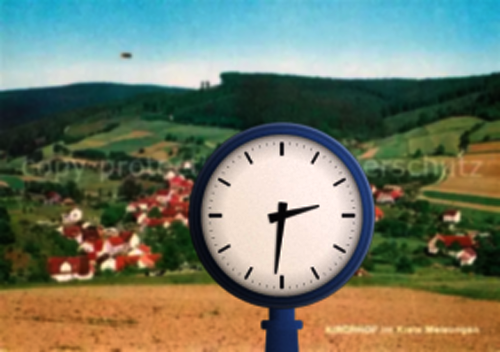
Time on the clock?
2:31
